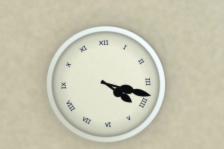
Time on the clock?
4:18
